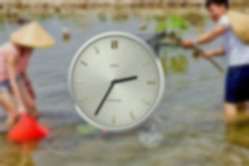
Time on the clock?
2:35
